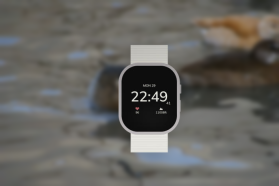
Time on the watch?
22:49
